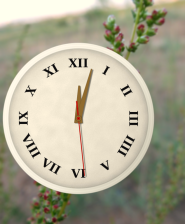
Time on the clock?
12:02:29
